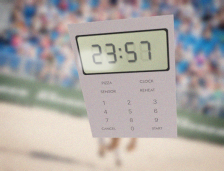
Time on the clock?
23:57
